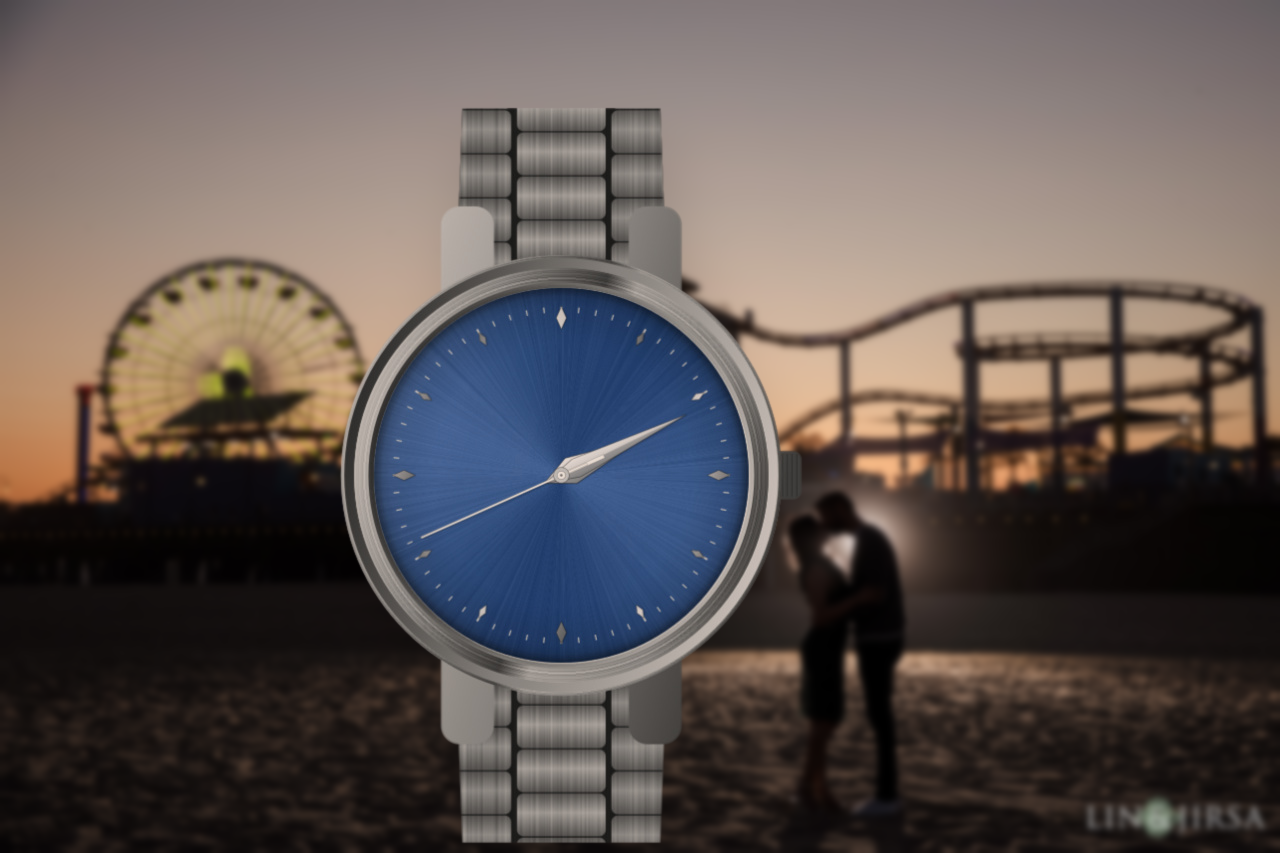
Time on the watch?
2:10:41
